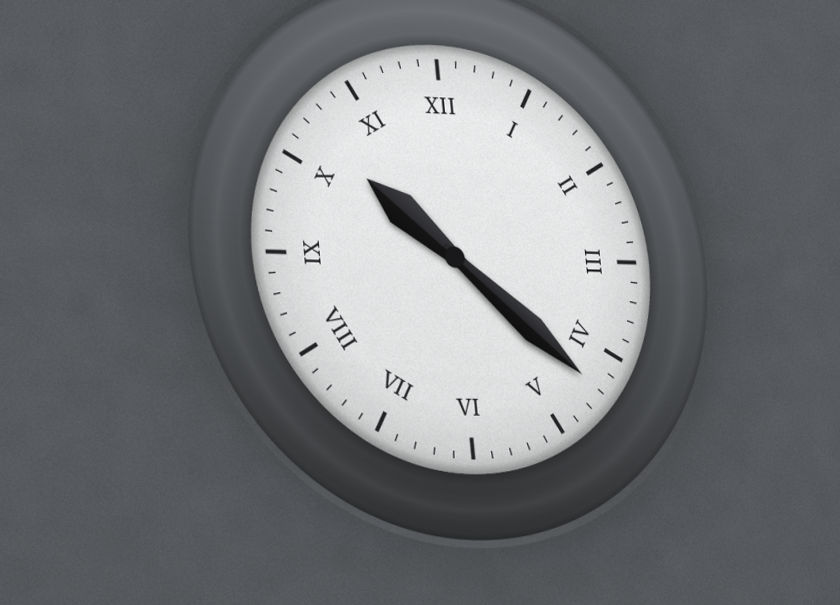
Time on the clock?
10:22
